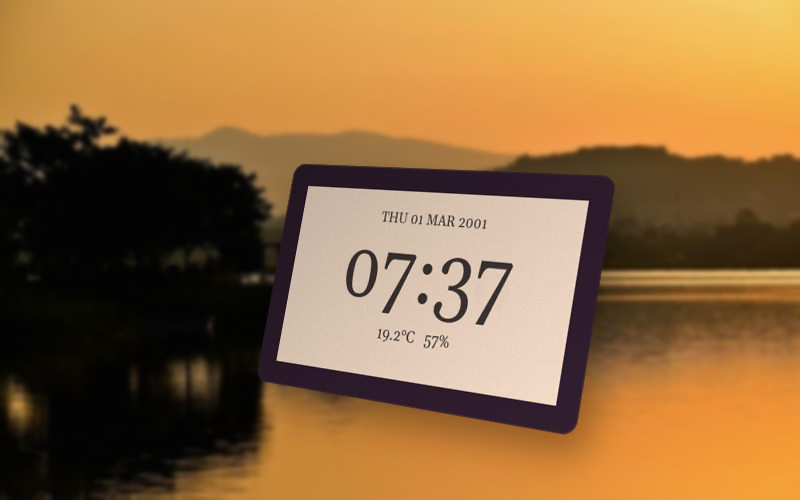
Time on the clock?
7:37
